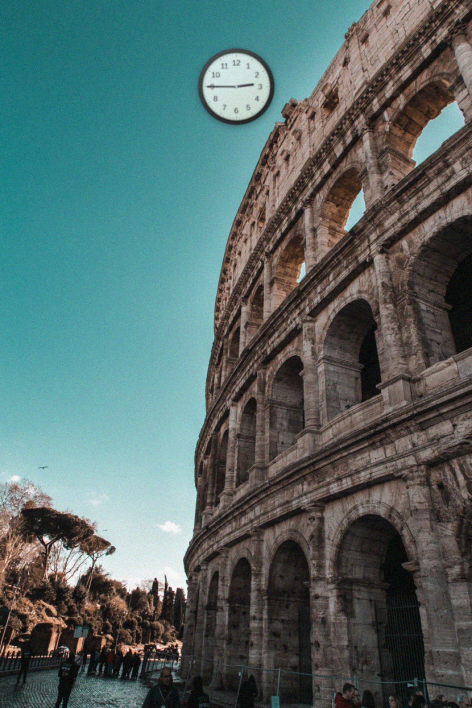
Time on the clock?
2:45
